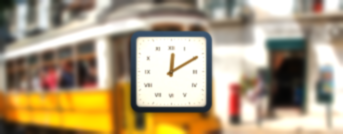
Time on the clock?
12:10
